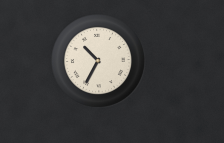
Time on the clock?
10:35
